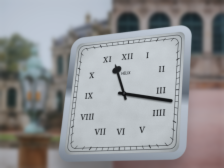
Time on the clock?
11:17
